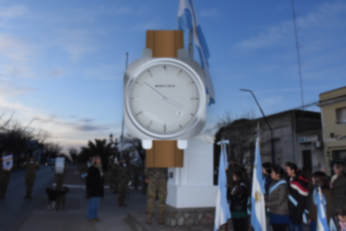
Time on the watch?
3:51
